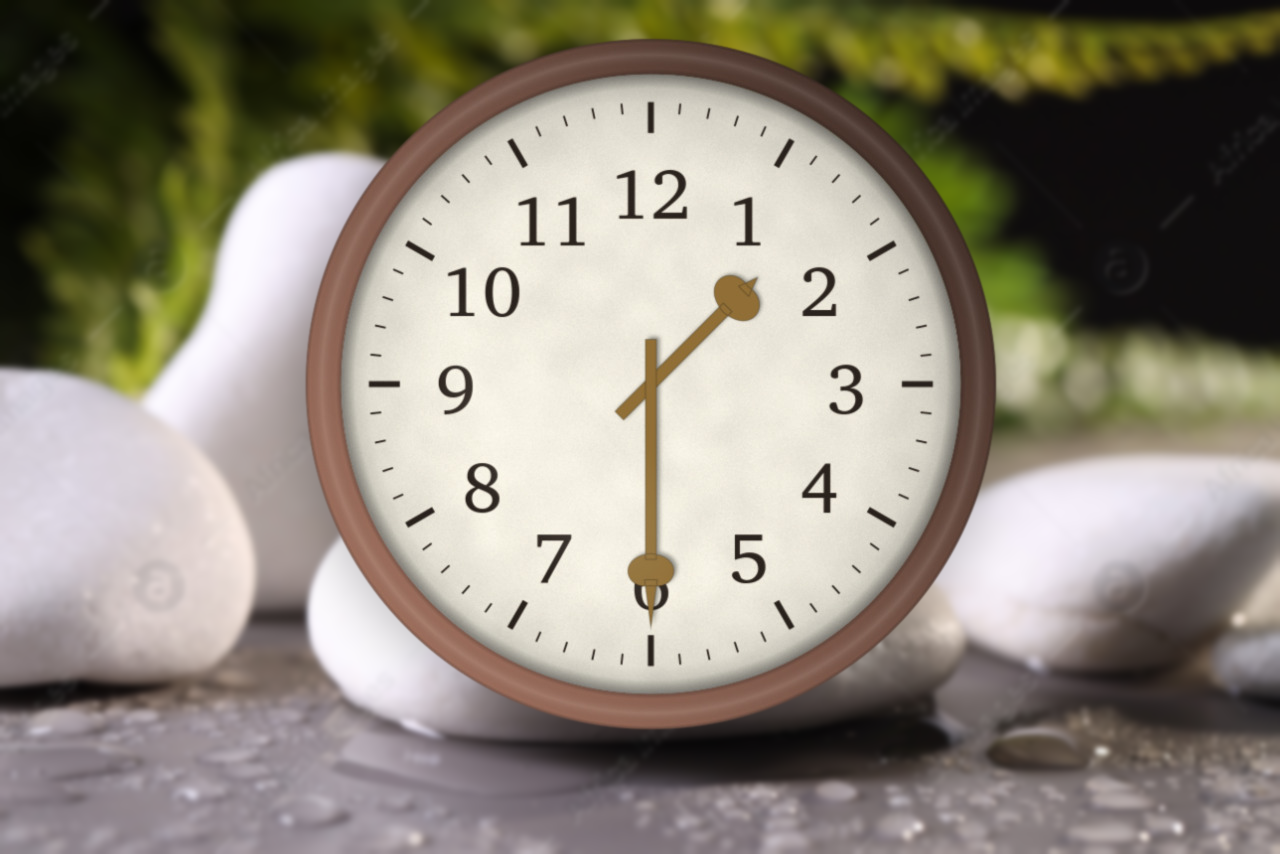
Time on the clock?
1:30
